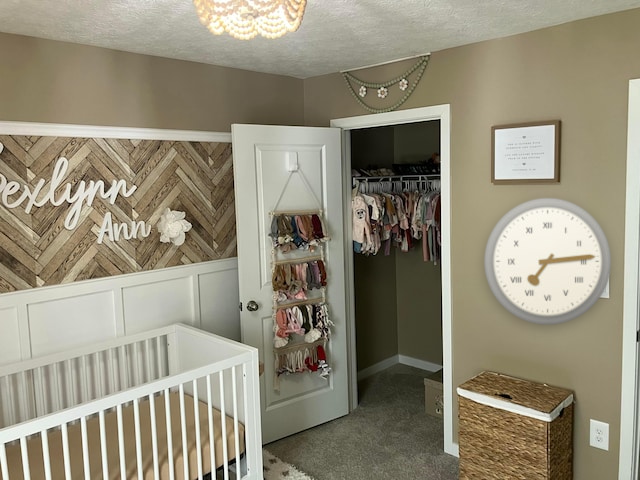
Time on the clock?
7:14
